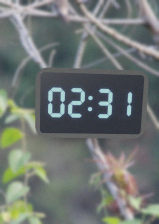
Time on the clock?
2:31
